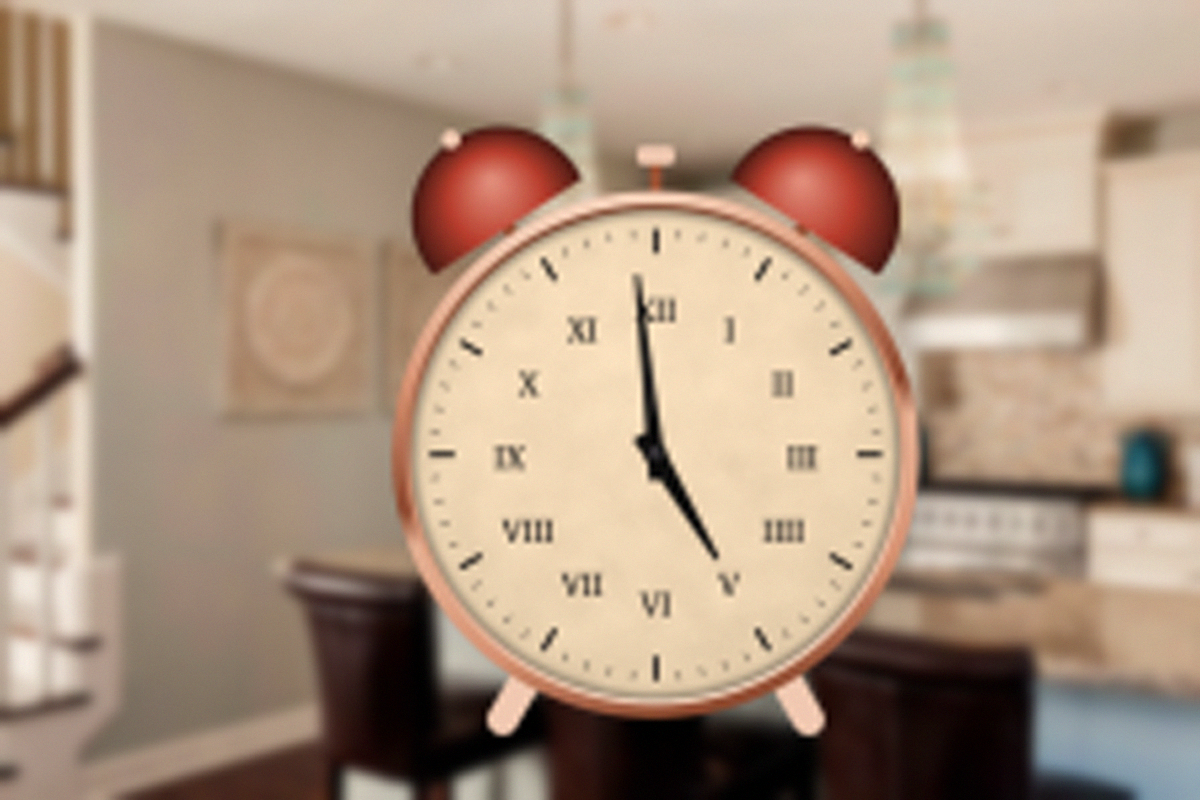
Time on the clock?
4:59
